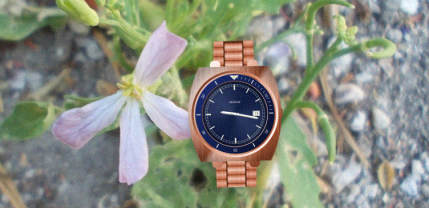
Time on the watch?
9:17
